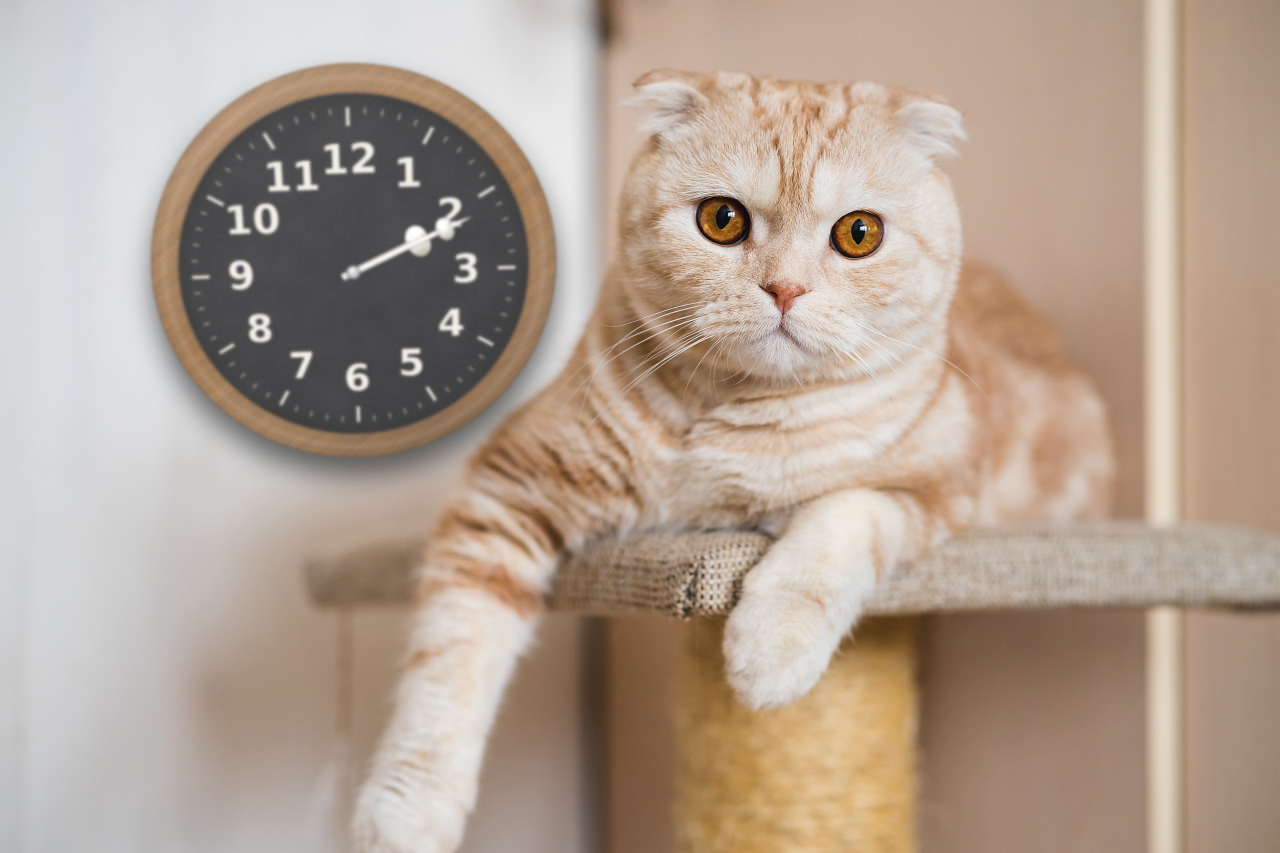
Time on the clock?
2:11
